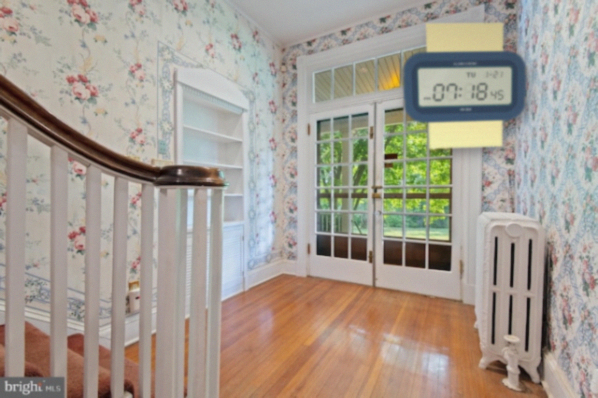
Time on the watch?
7:18
